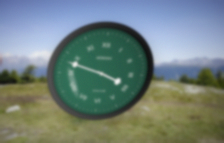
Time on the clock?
3:48
